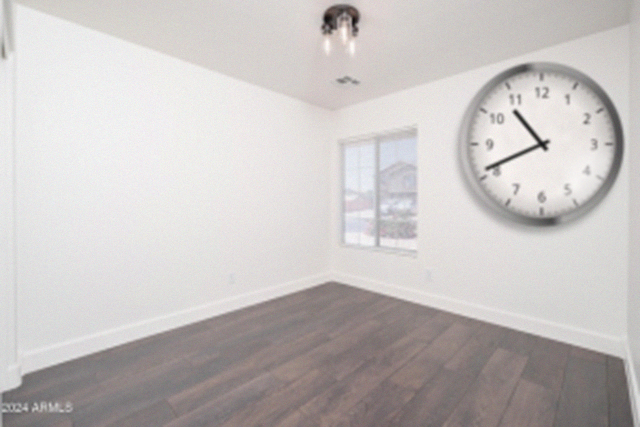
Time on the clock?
10:41
